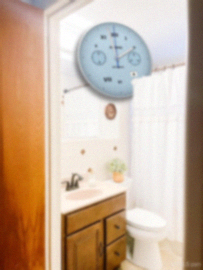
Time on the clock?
1:58
